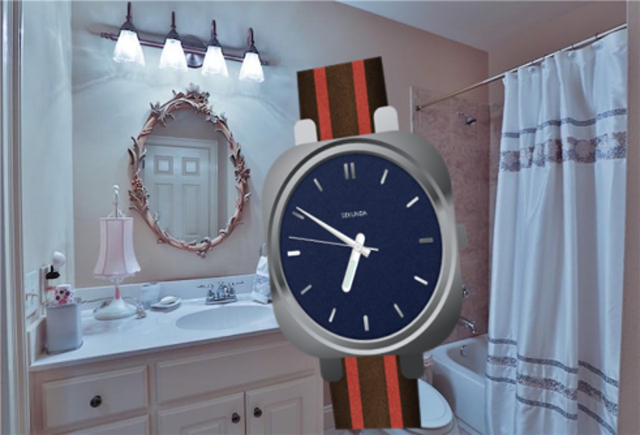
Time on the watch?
6:50:47
